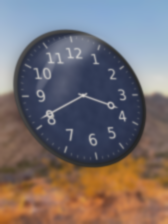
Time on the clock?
3:41
